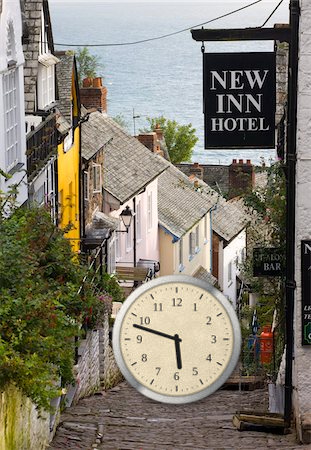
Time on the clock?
5:48
